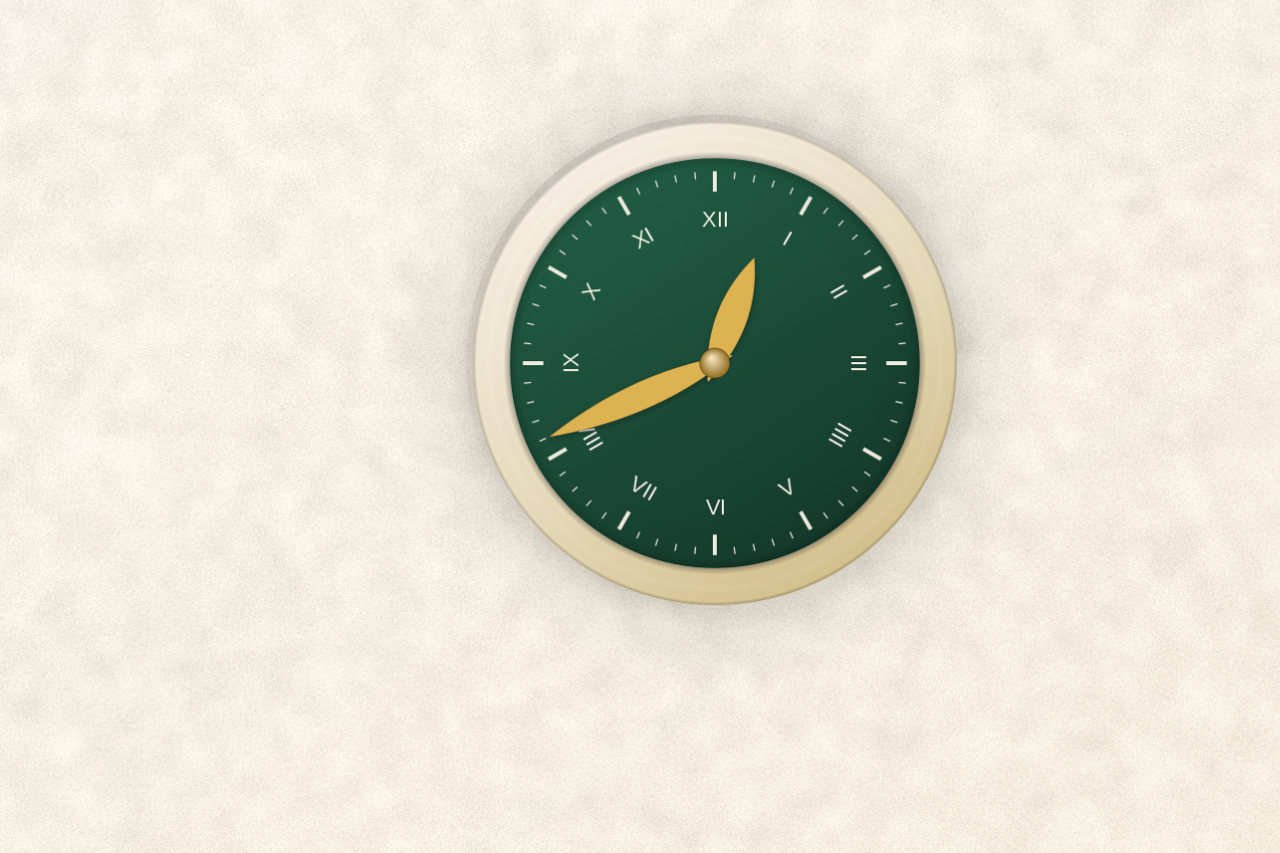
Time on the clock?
12:41
